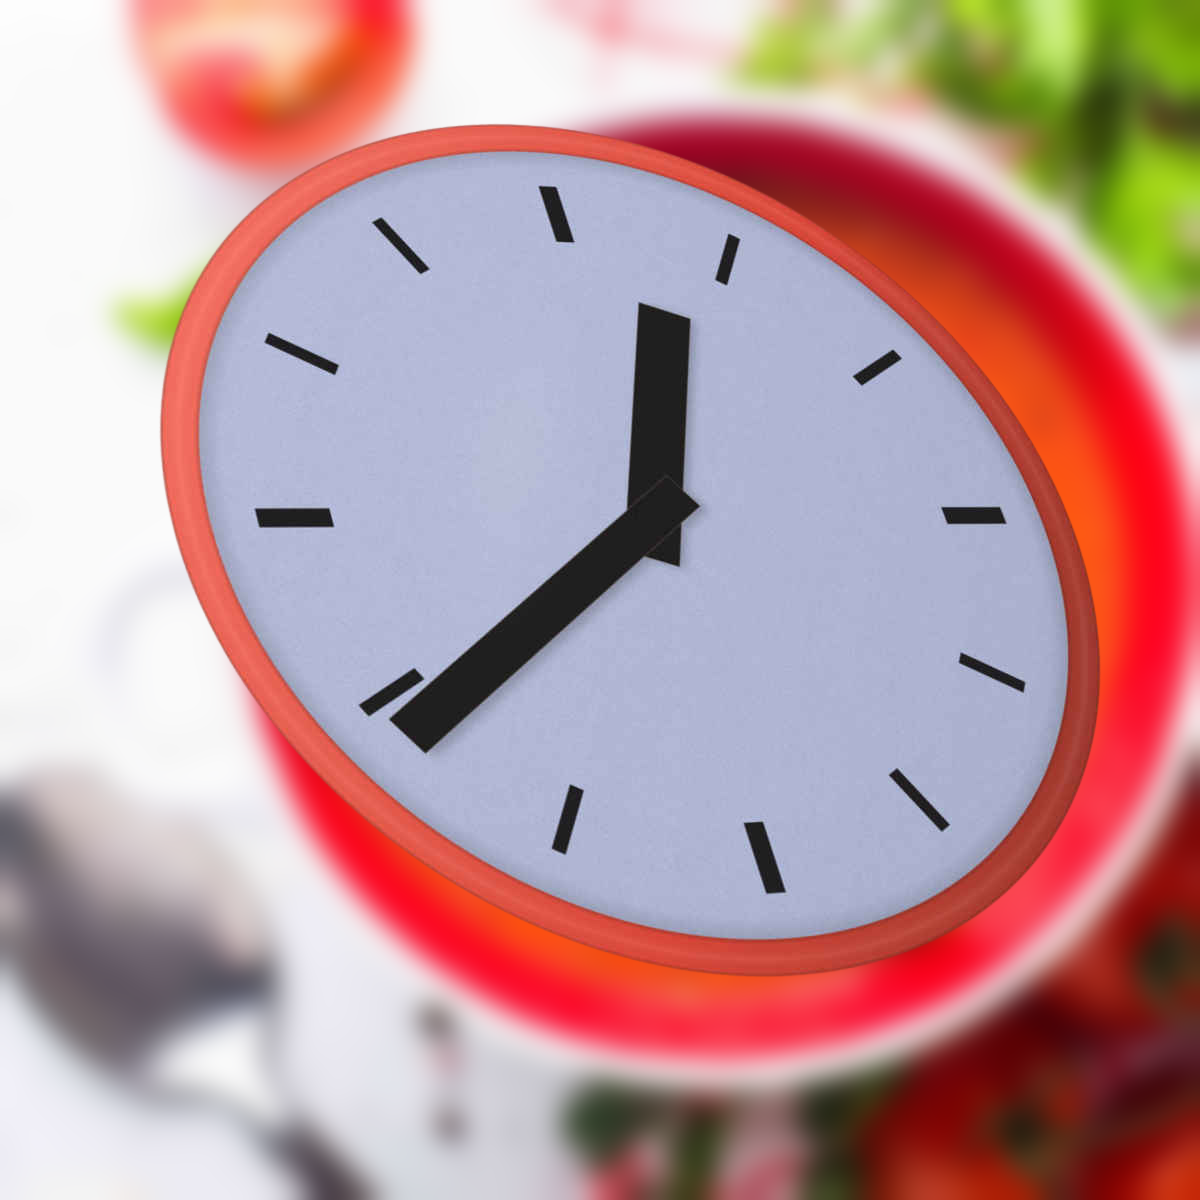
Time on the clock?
12:39
